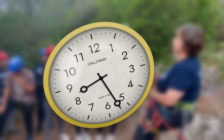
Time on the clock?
8:27
